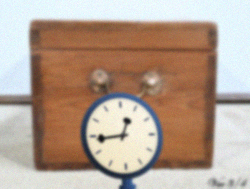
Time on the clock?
12:44
